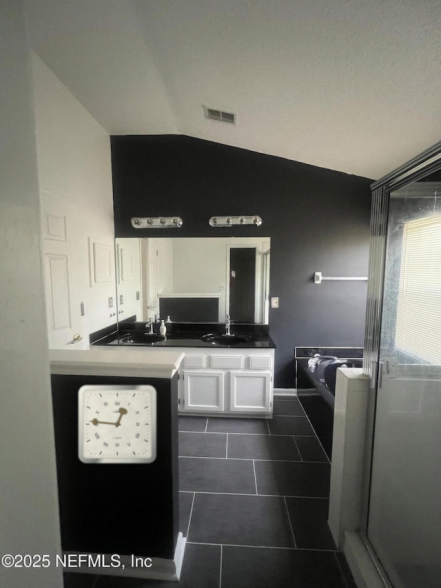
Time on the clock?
12:46
